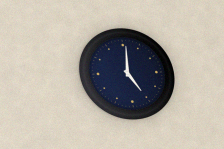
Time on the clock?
5:01
